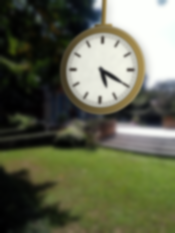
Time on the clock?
5:20
